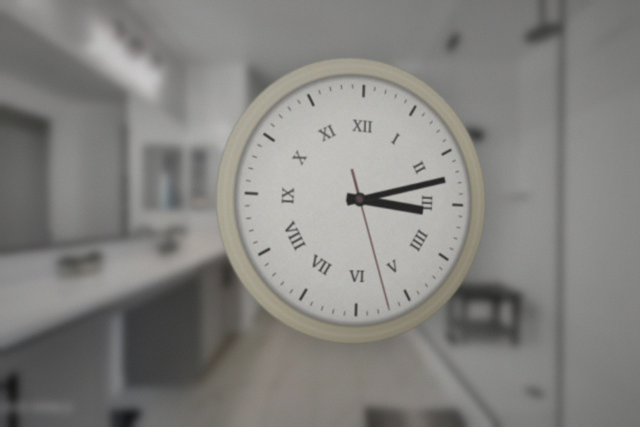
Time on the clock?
3:12:27
